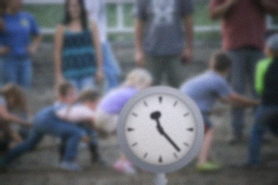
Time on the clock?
11:23
